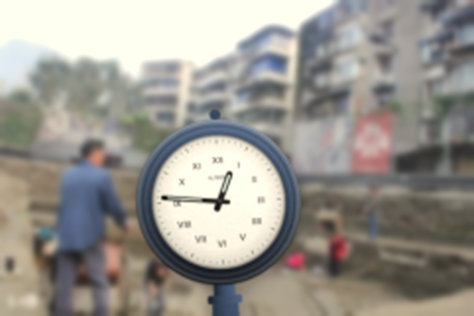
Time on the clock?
12:46
